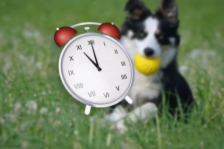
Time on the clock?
11:00
